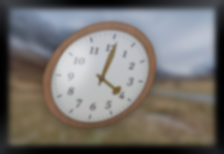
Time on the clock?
4:01
